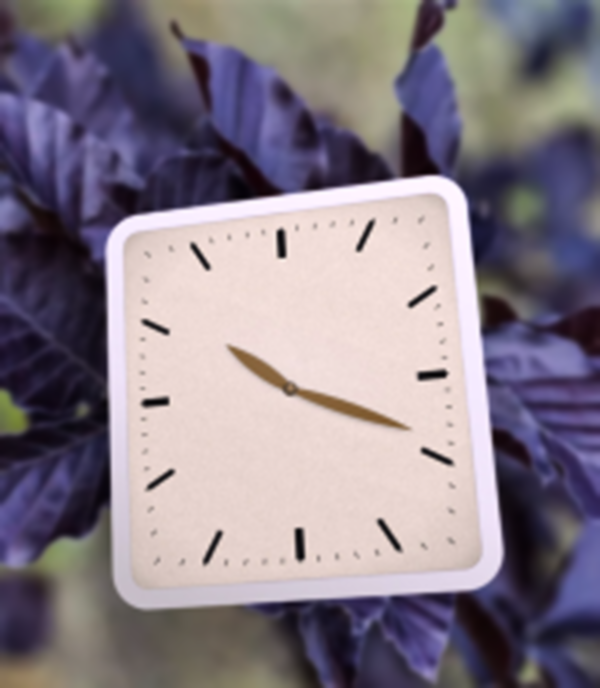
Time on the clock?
10:19
